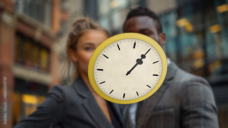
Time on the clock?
1:05
